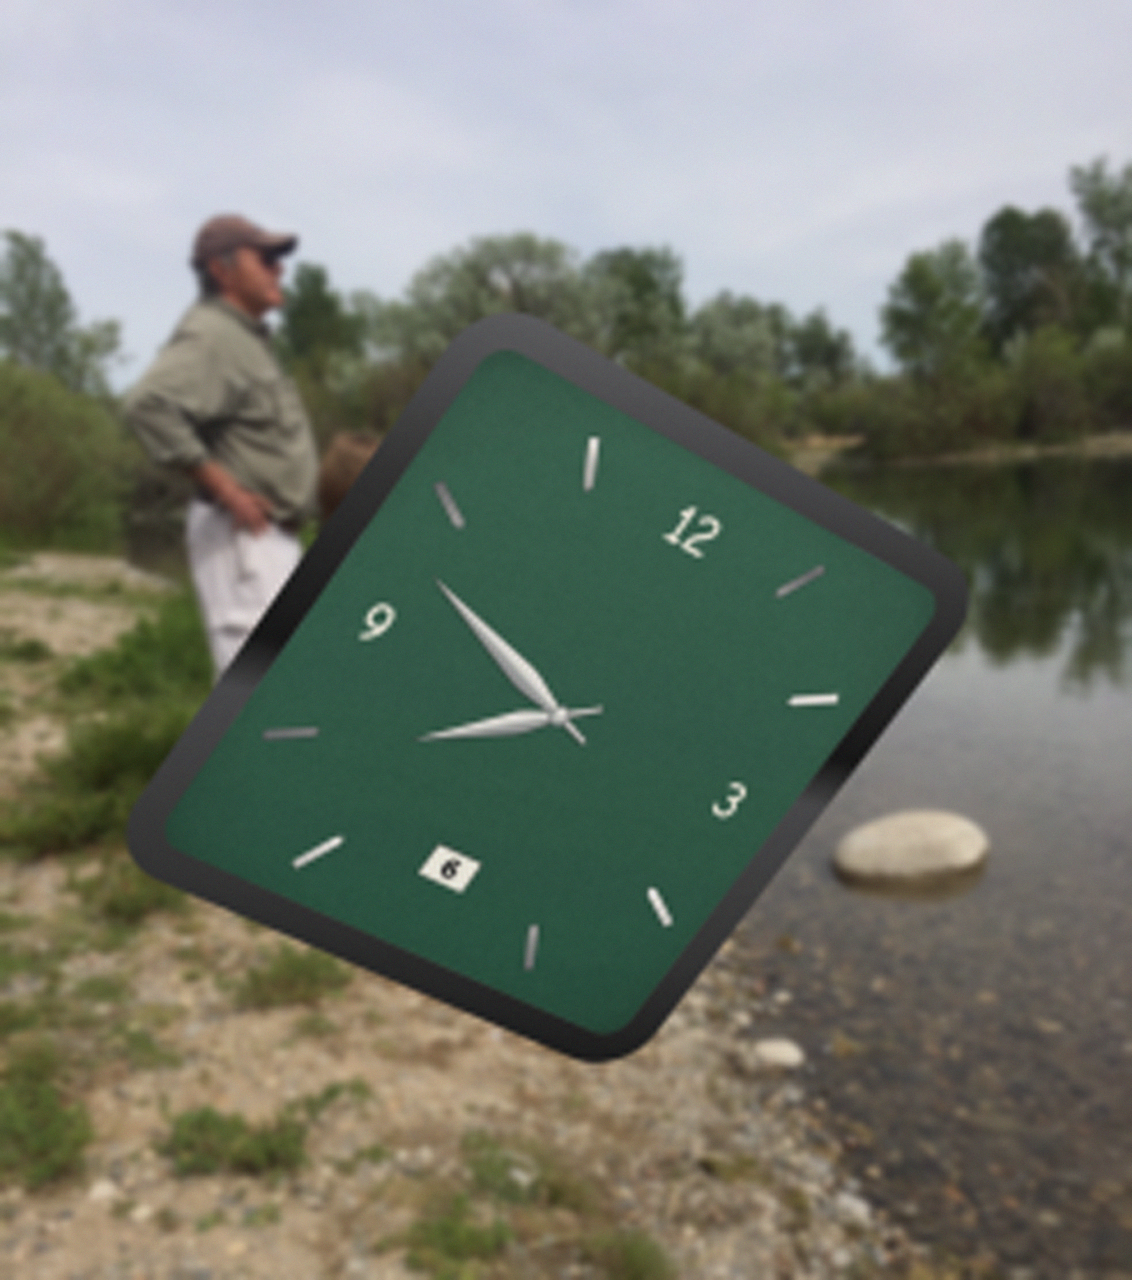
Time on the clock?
7:48
